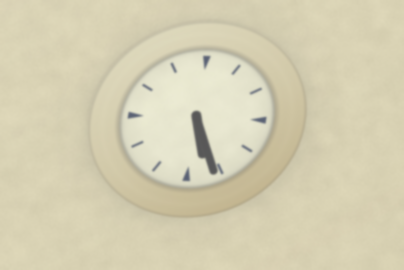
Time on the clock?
5:26
